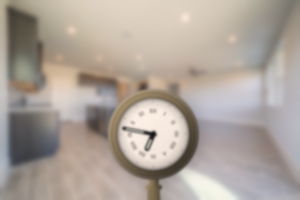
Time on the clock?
6:47
